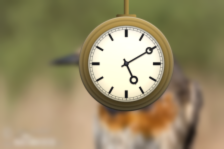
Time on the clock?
5:10
